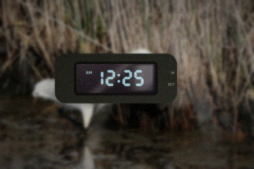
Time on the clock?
12:25
